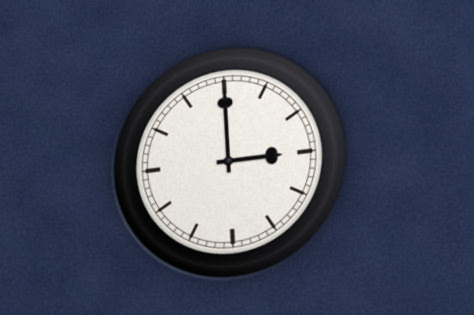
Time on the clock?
3:00
